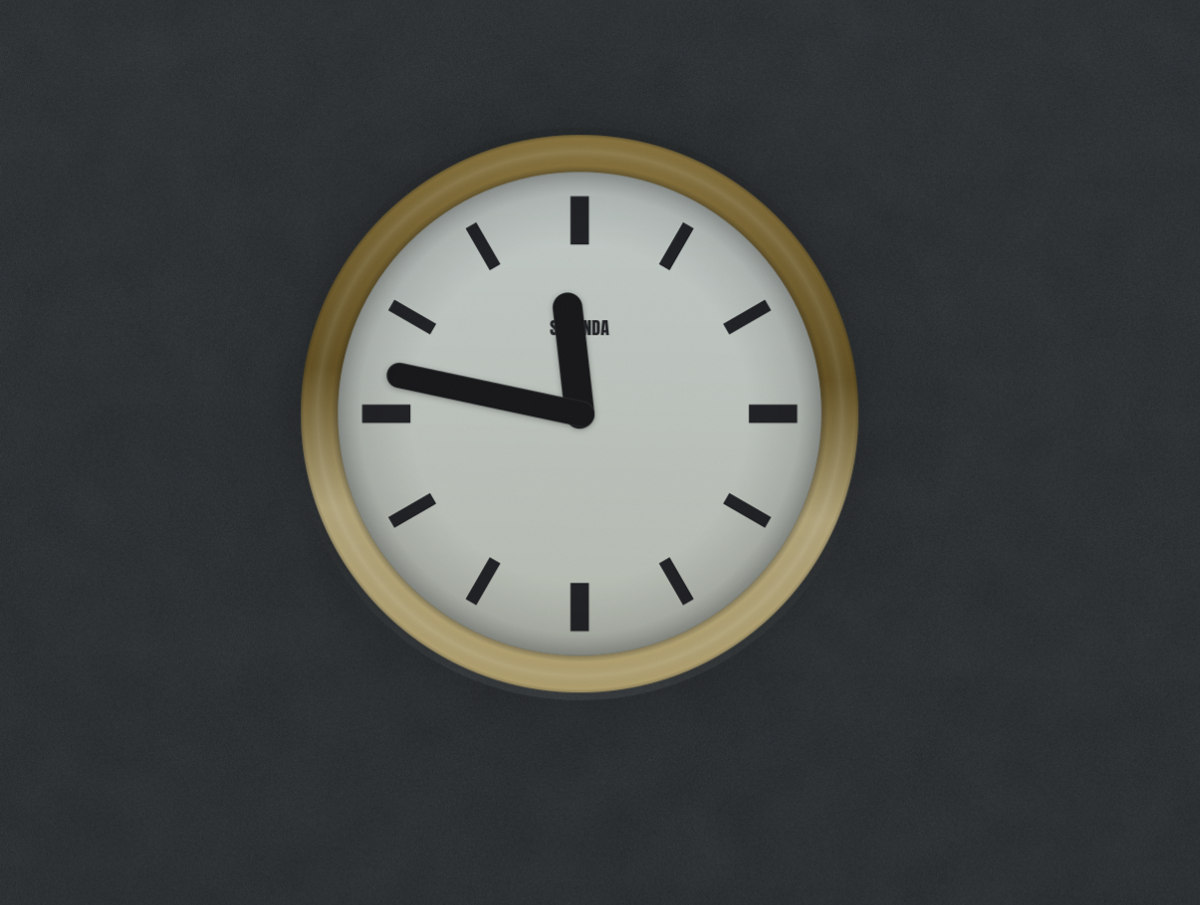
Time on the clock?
11:47
